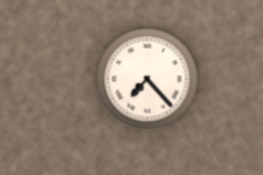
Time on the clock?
7:23
